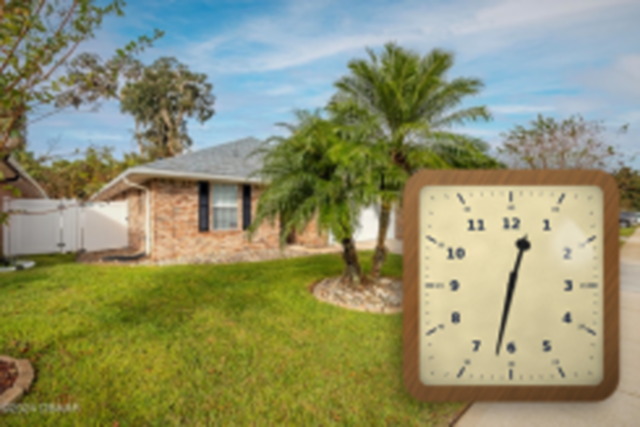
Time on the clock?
12:32
